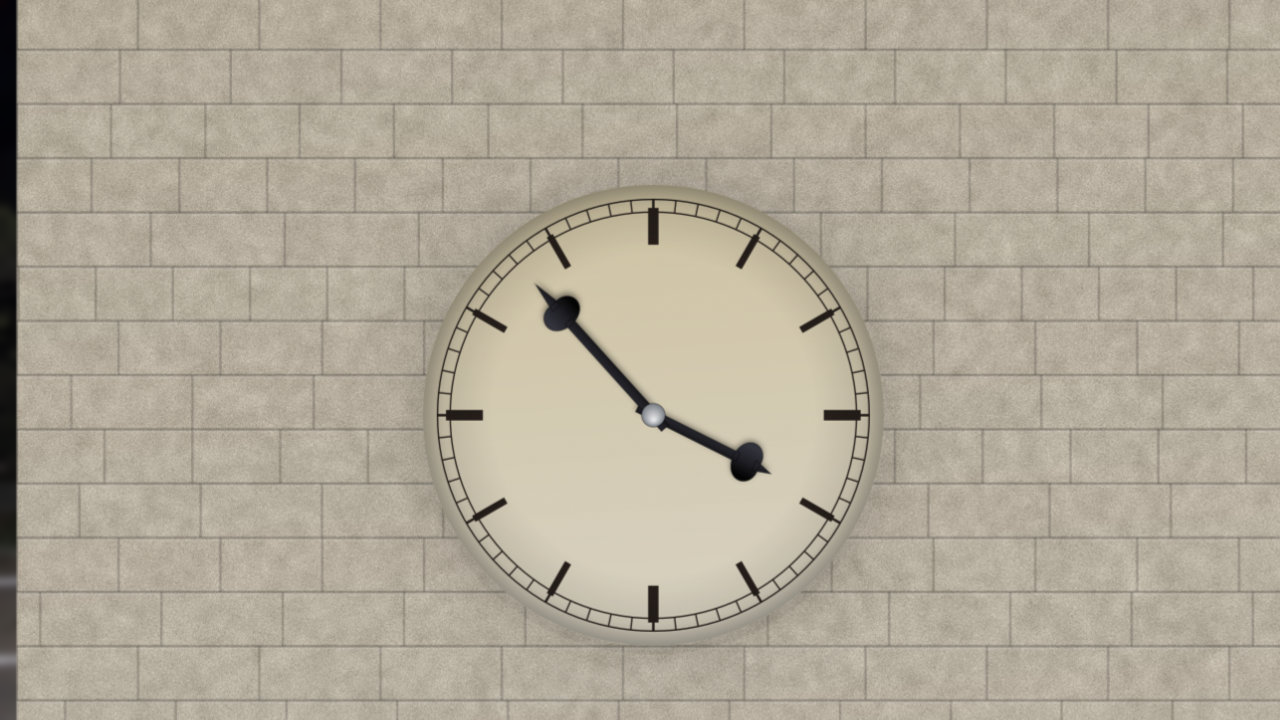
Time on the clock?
3:53
